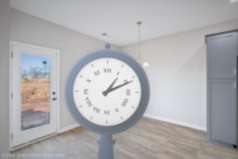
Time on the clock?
1:11
